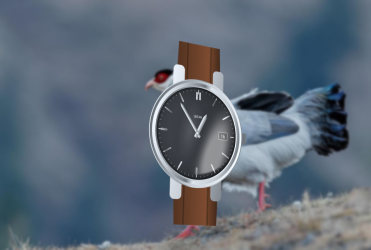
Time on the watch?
12:54
